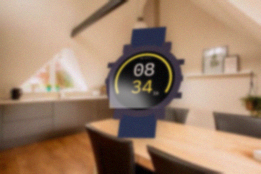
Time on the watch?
8:34
